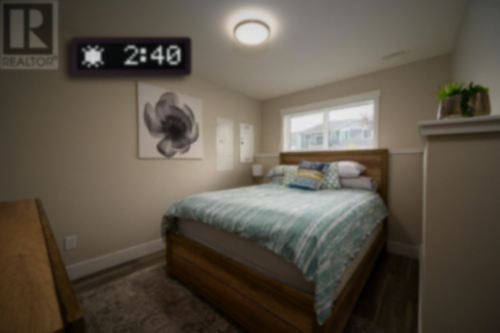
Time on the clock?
2:40
